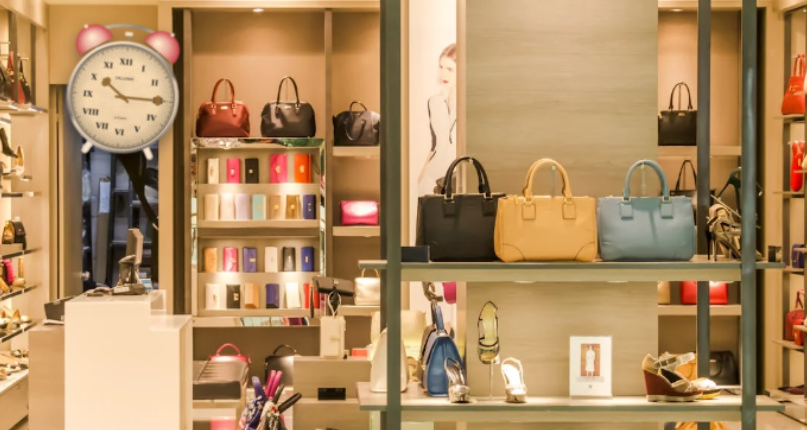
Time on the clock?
10:15
